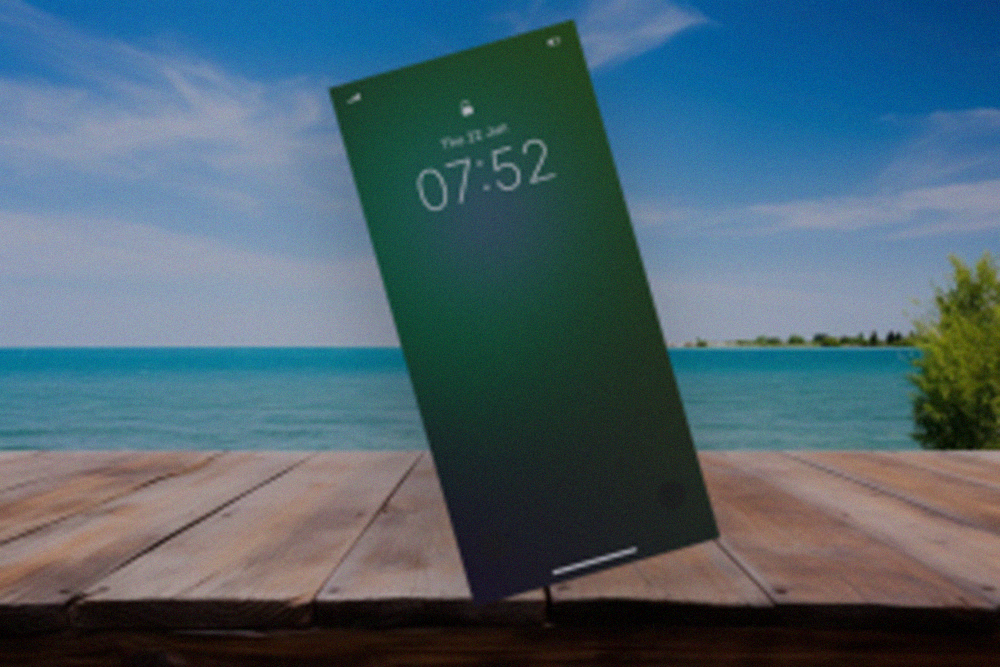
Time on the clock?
7:52
